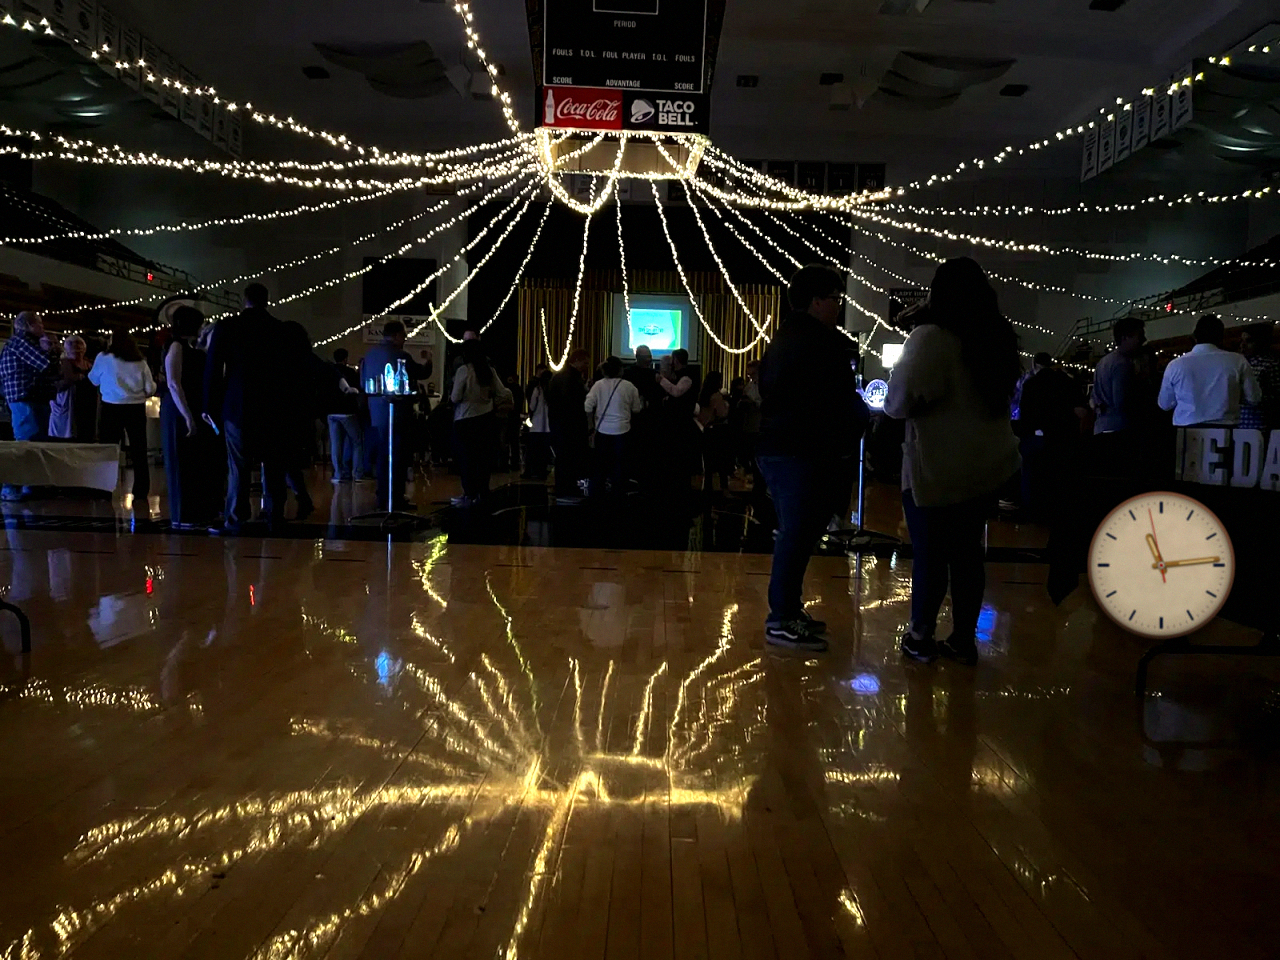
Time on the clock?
11:13:58
